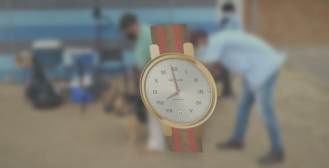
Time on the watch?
7:59
